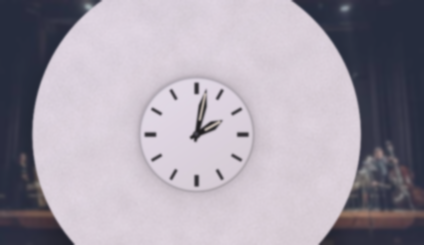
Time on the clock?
2:02
